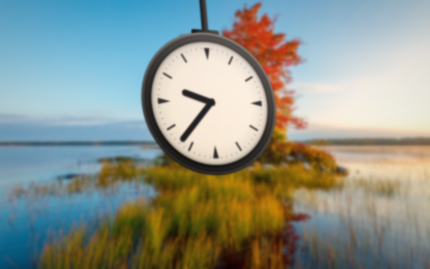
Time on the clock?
9:37
